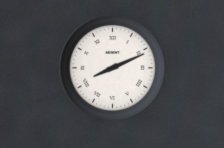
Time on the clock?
8:11
